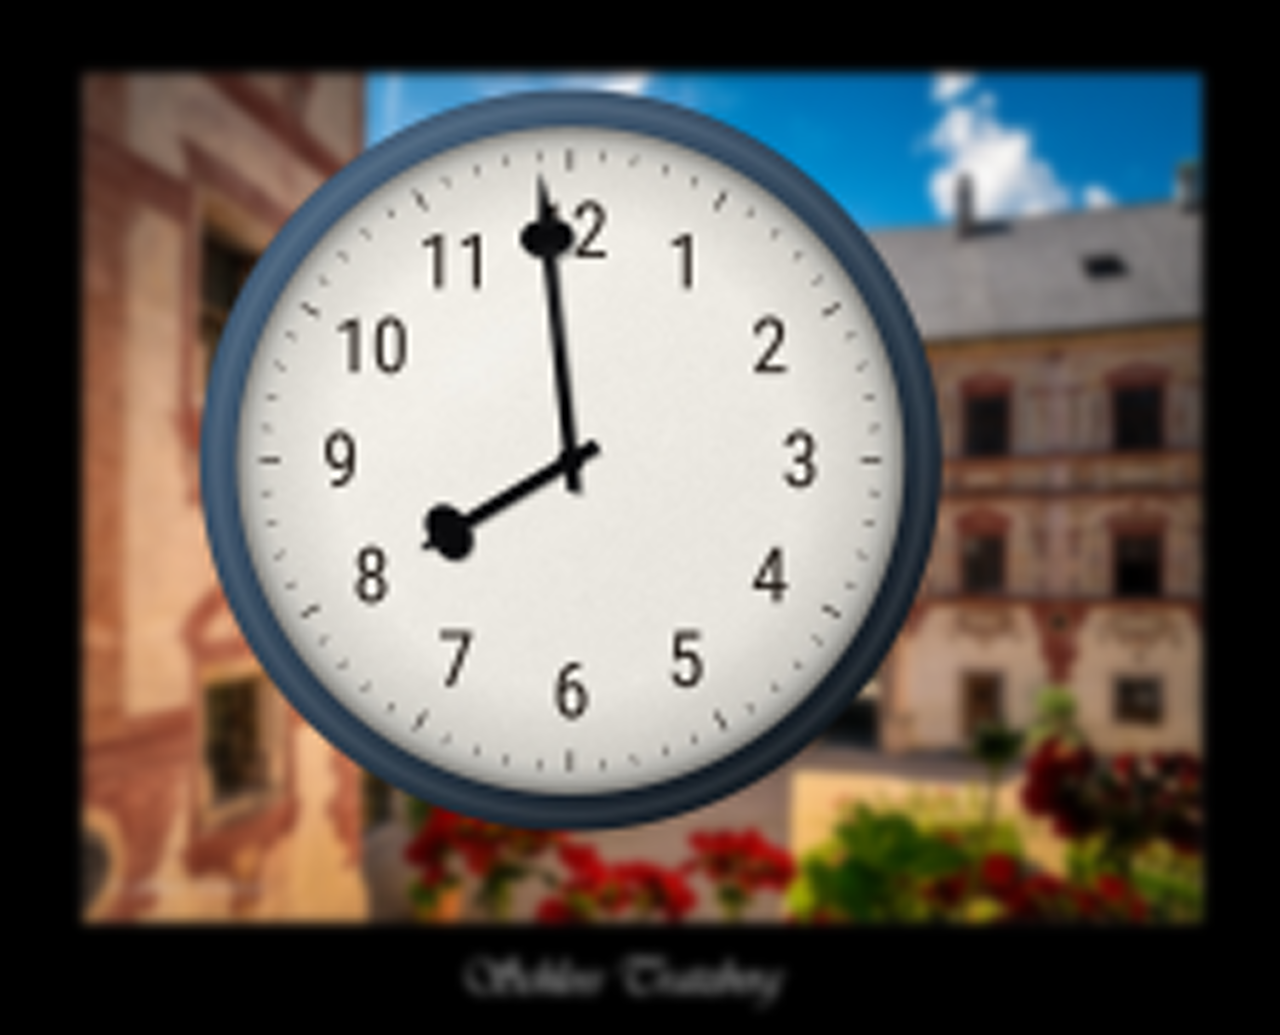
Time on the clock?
7:59
